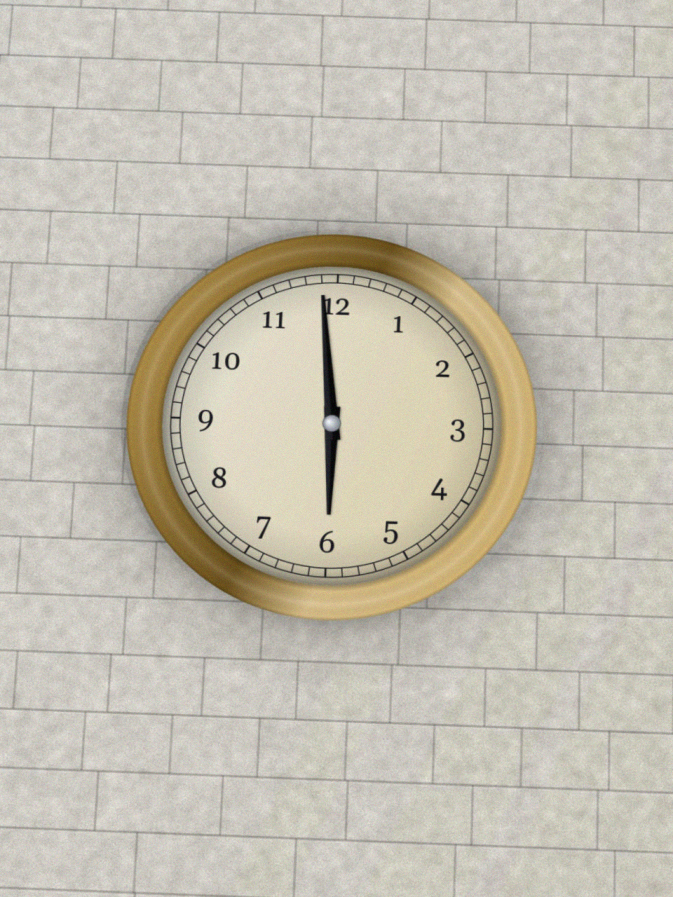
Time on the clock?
5:59
